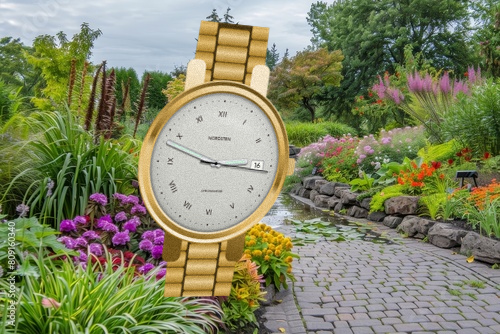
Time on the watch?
2:48:16
